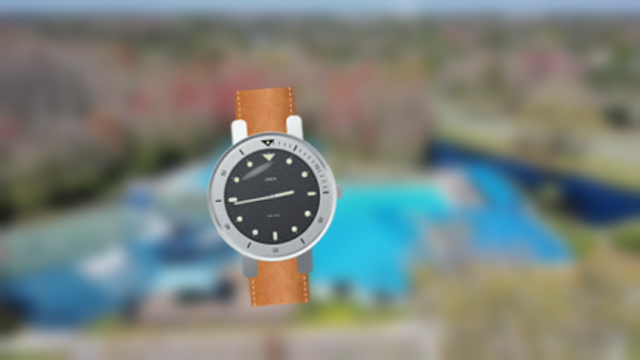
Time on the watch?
2:44
